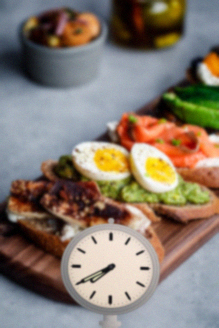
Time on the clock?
7:40
